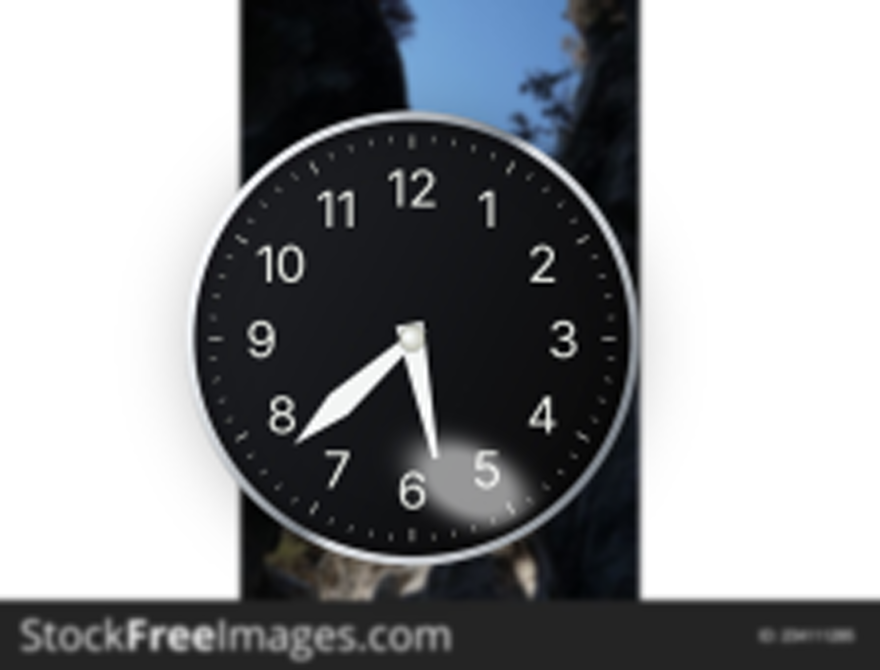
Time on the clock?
5:38
